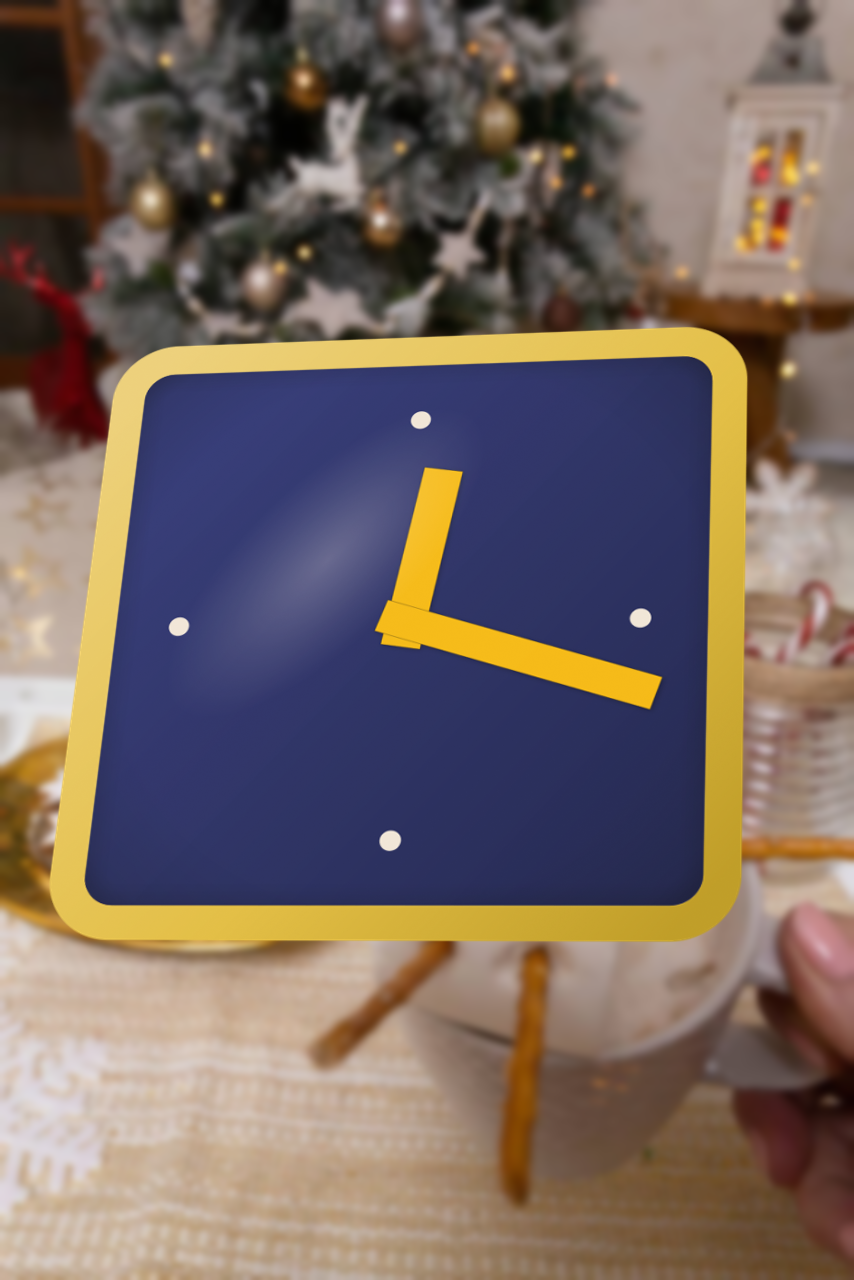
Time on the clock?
12:18
